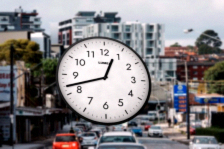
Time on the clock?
12:42
